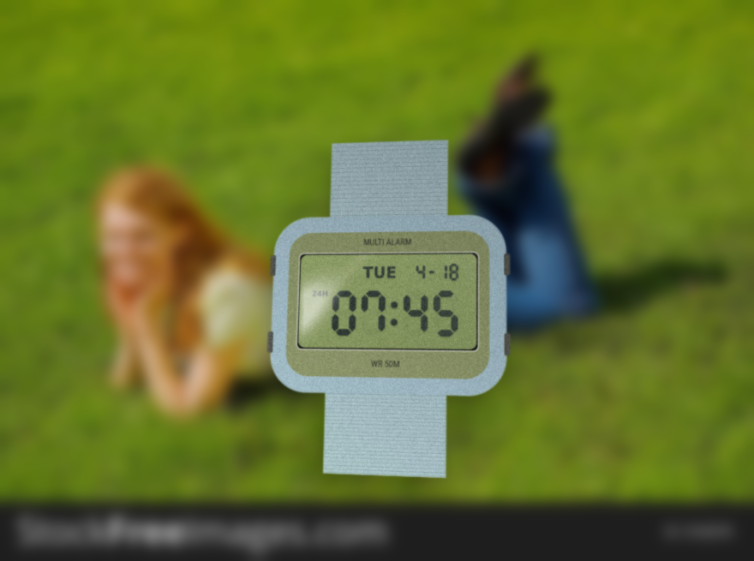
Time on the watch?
7:45
